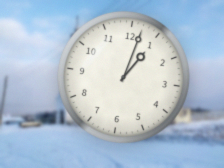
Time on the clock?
1:02
